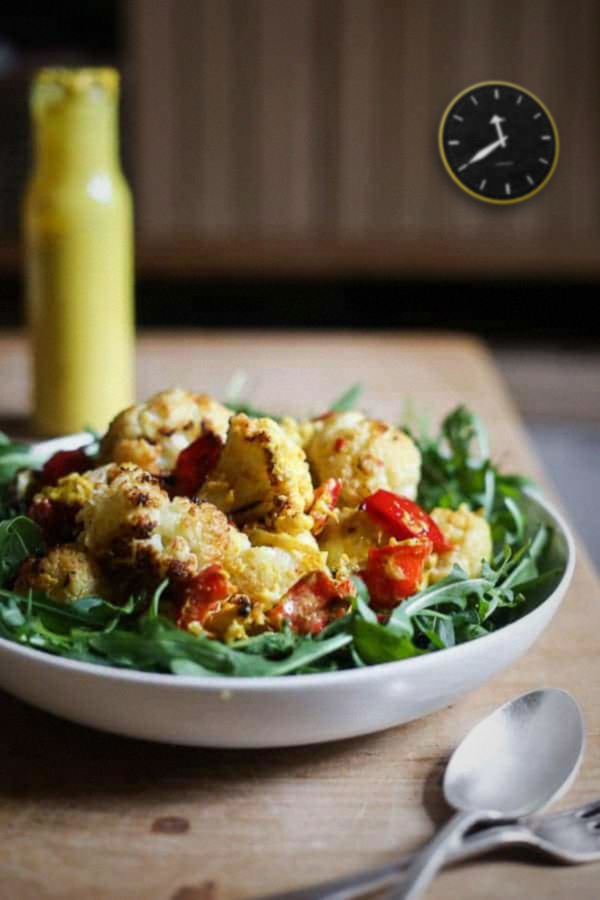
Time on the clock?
11:40
